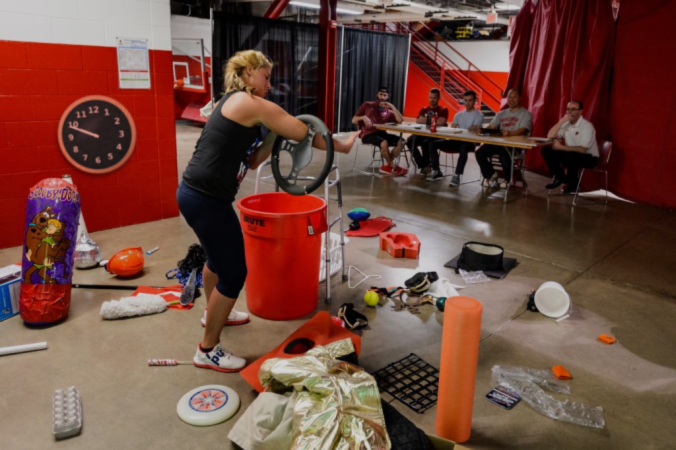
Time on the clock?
9:49
